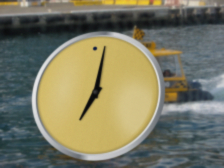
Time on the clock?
7:02
